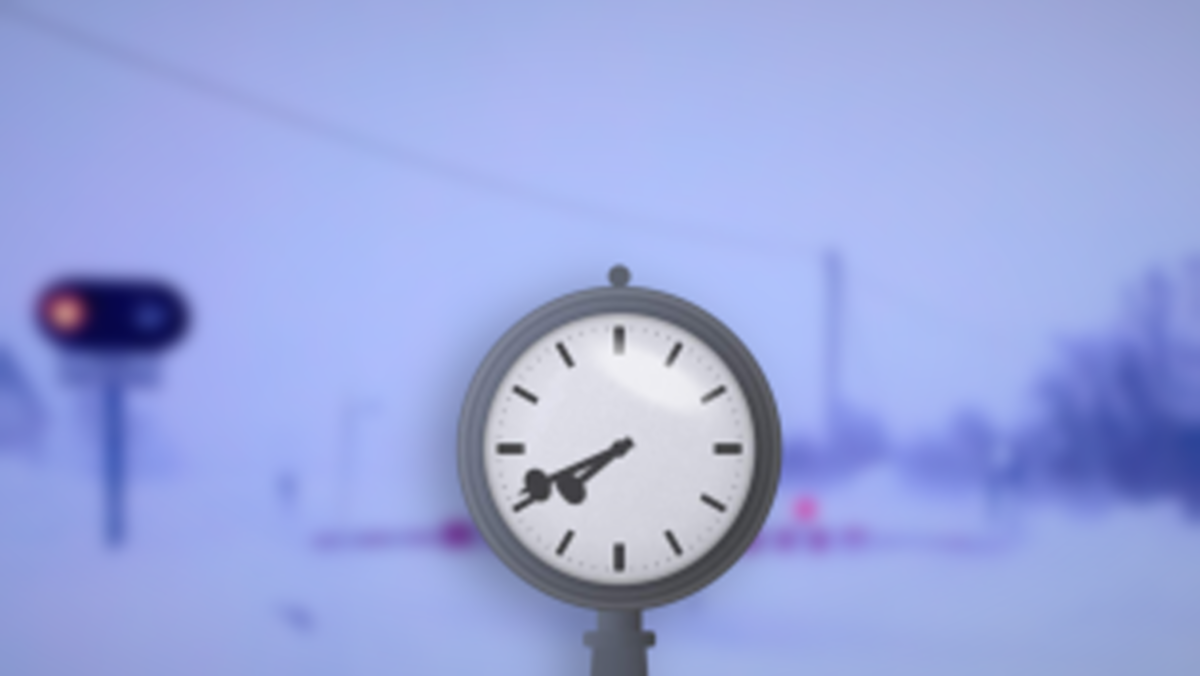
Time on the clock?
7:41
